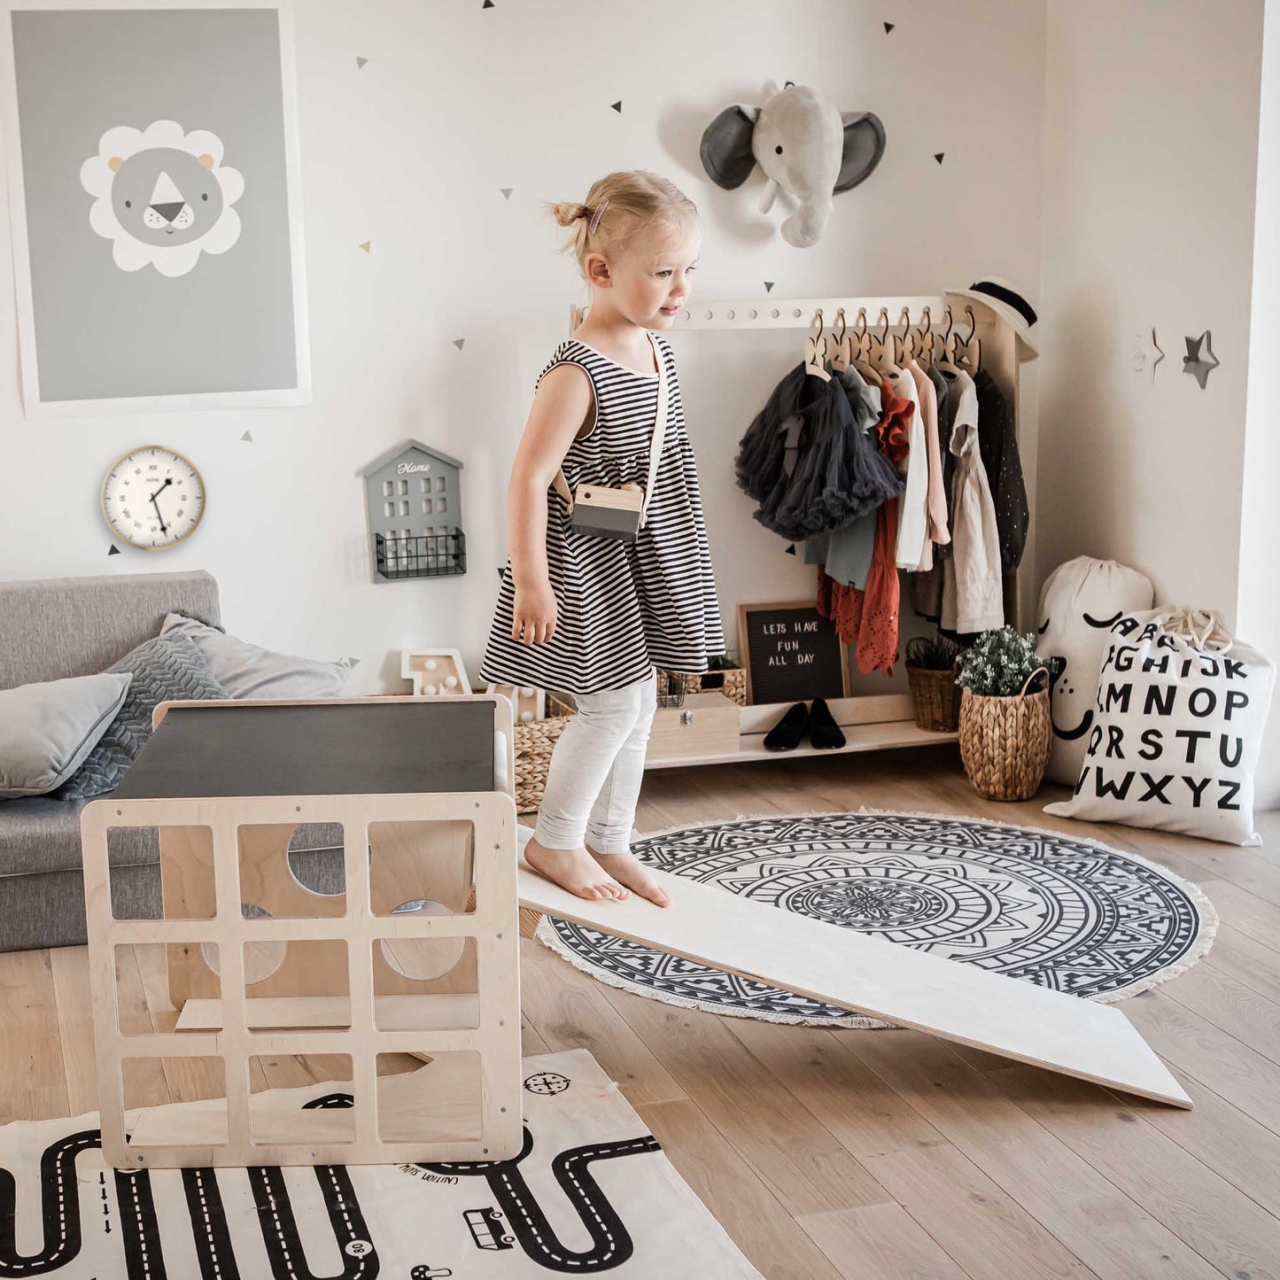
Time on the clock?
1:27
